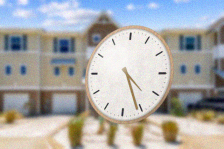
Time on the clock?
4:26
